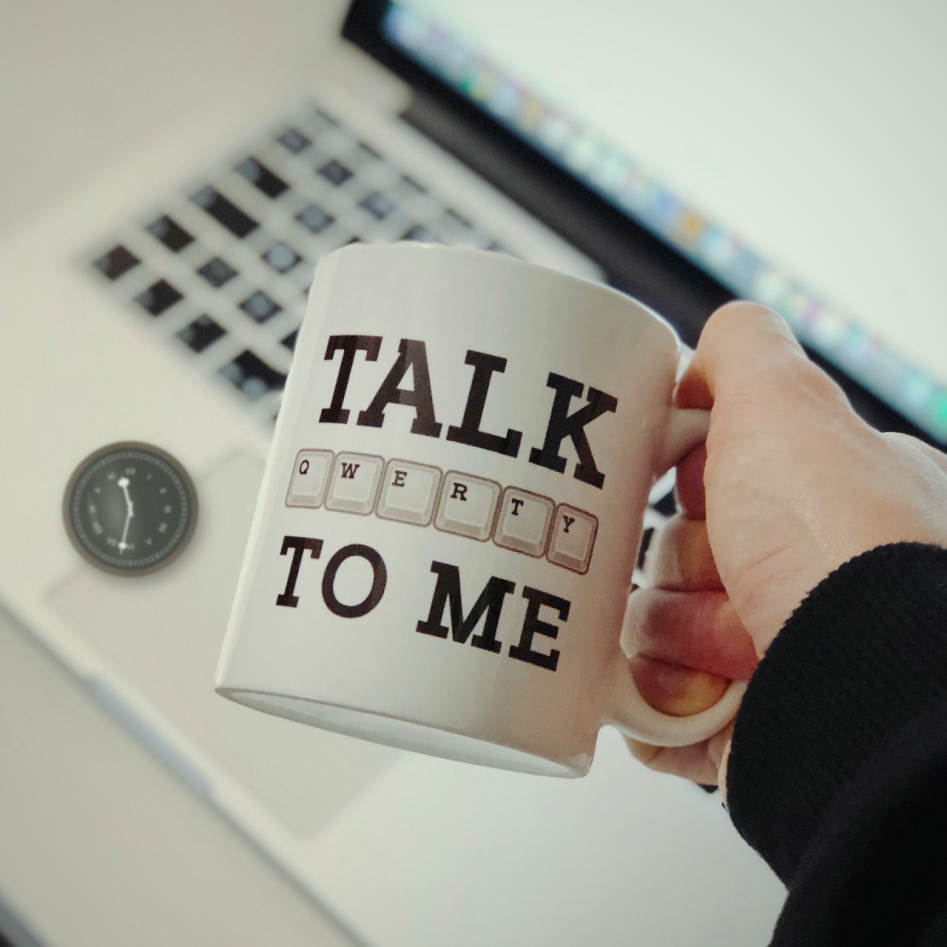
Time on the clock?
11:32
